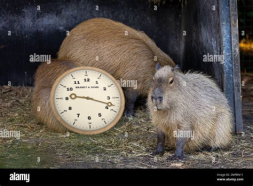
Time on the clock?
9:18
